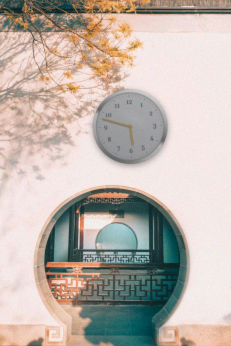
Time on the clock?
5:48
